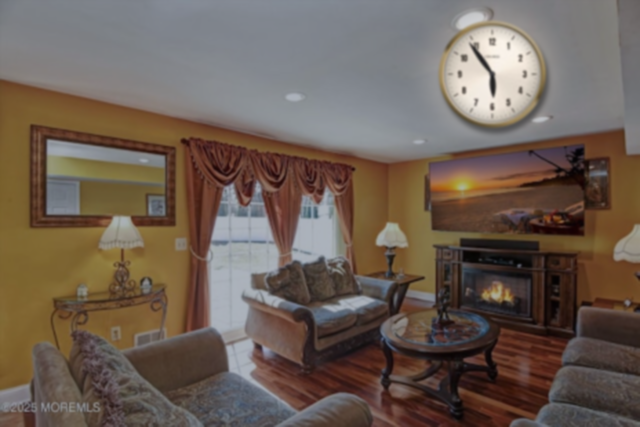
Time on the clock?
5:54
